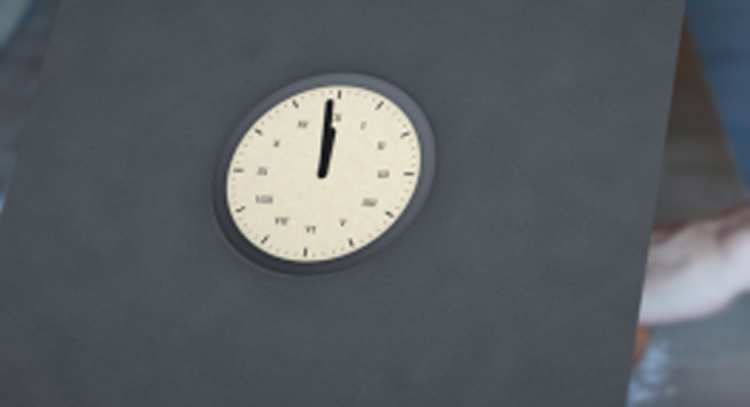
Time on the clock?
11:59
